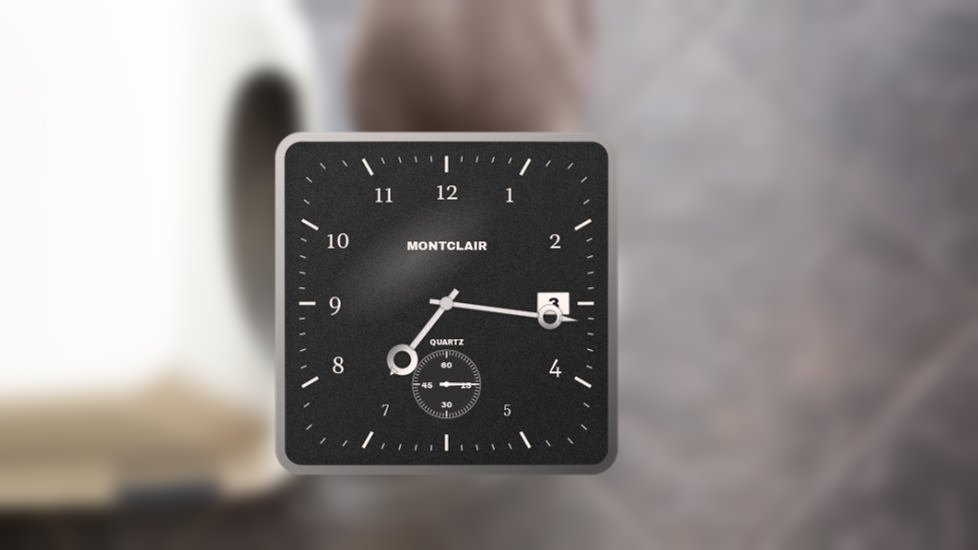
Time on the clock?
7:16:15
